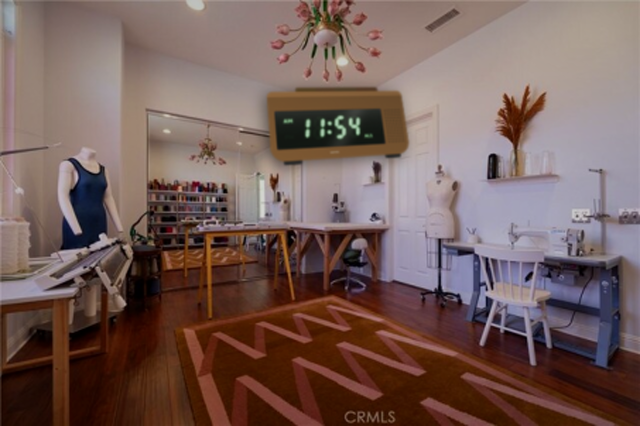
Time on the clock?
11:54
